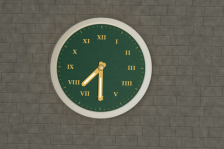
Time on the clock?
7:30
